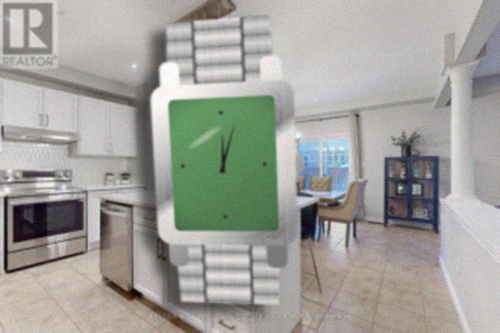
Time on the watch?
12:03
